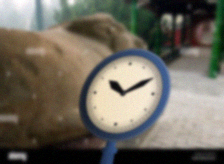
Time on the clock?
10:10
